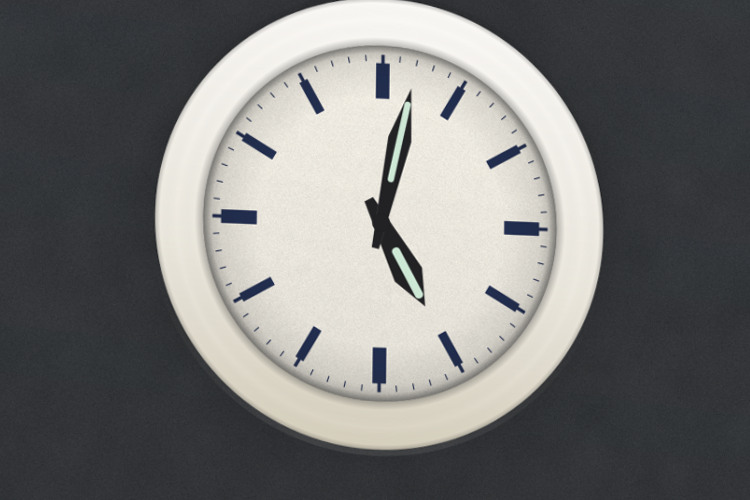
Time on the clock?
5:02
